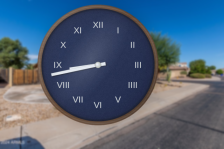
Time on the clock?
8:43
